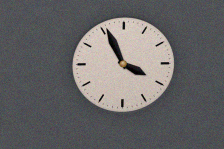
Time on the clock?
3:56
